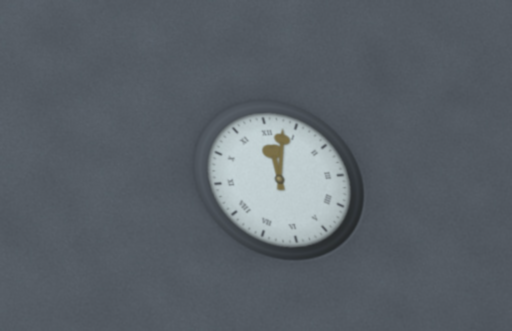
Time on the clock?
12:03
